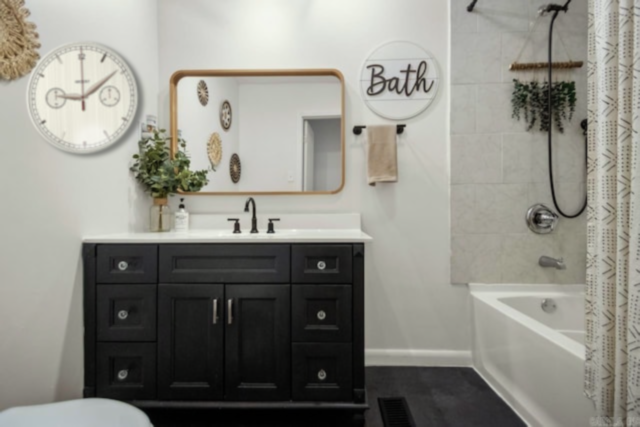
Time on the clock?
9:09
